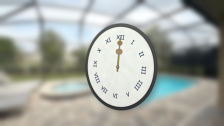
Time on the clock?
12:00
